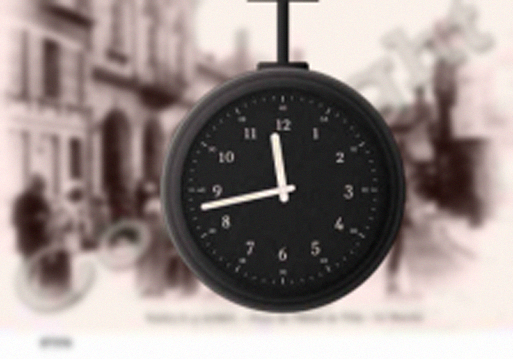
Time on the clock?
11:43
